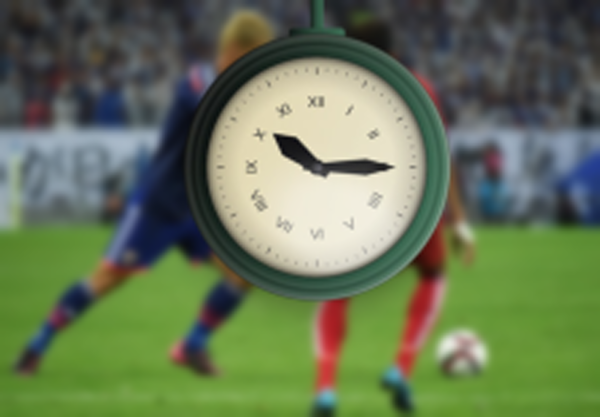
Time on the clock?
10:15
